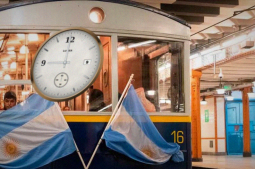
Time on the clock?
9:00
